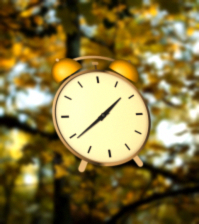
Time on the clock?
1:39
